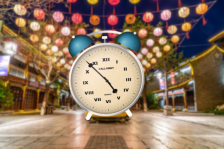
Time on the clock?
4:53
